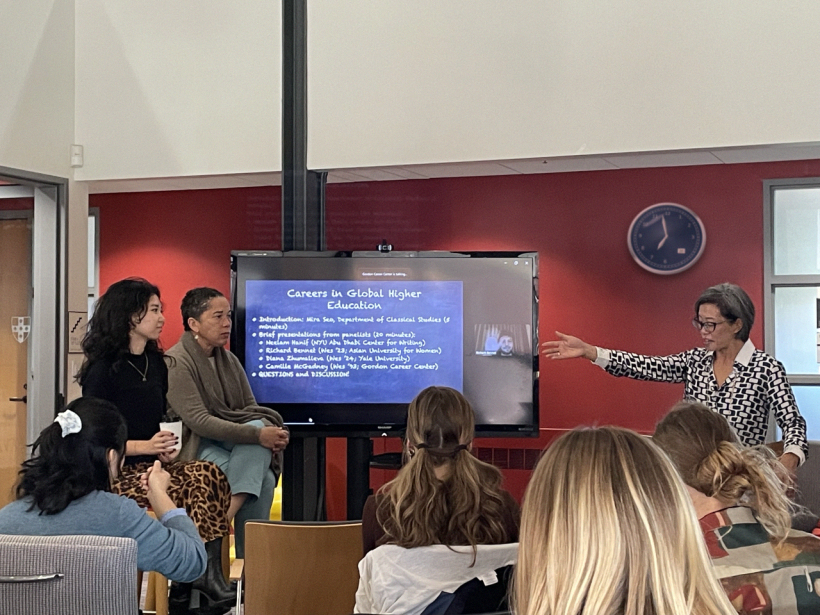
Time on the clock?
6:58
